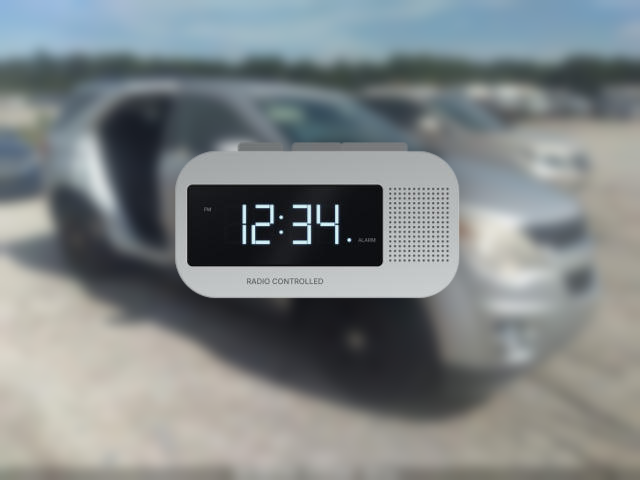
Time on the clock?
12:34
